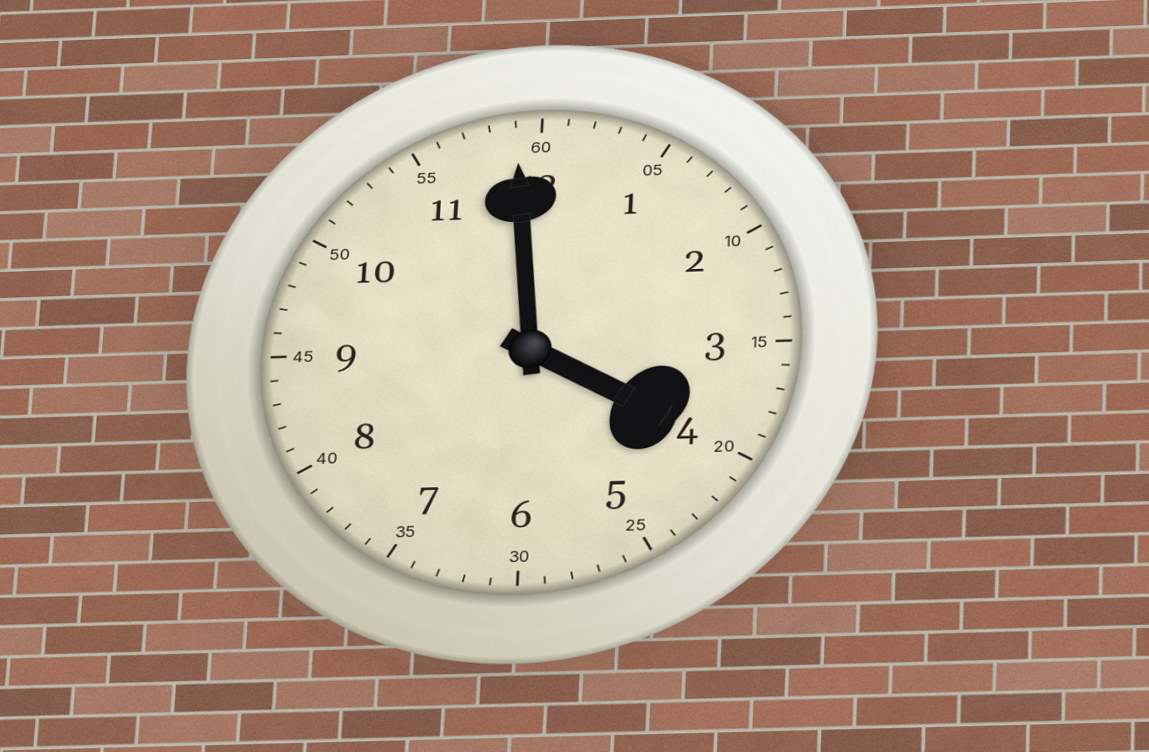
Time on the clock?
3:59
